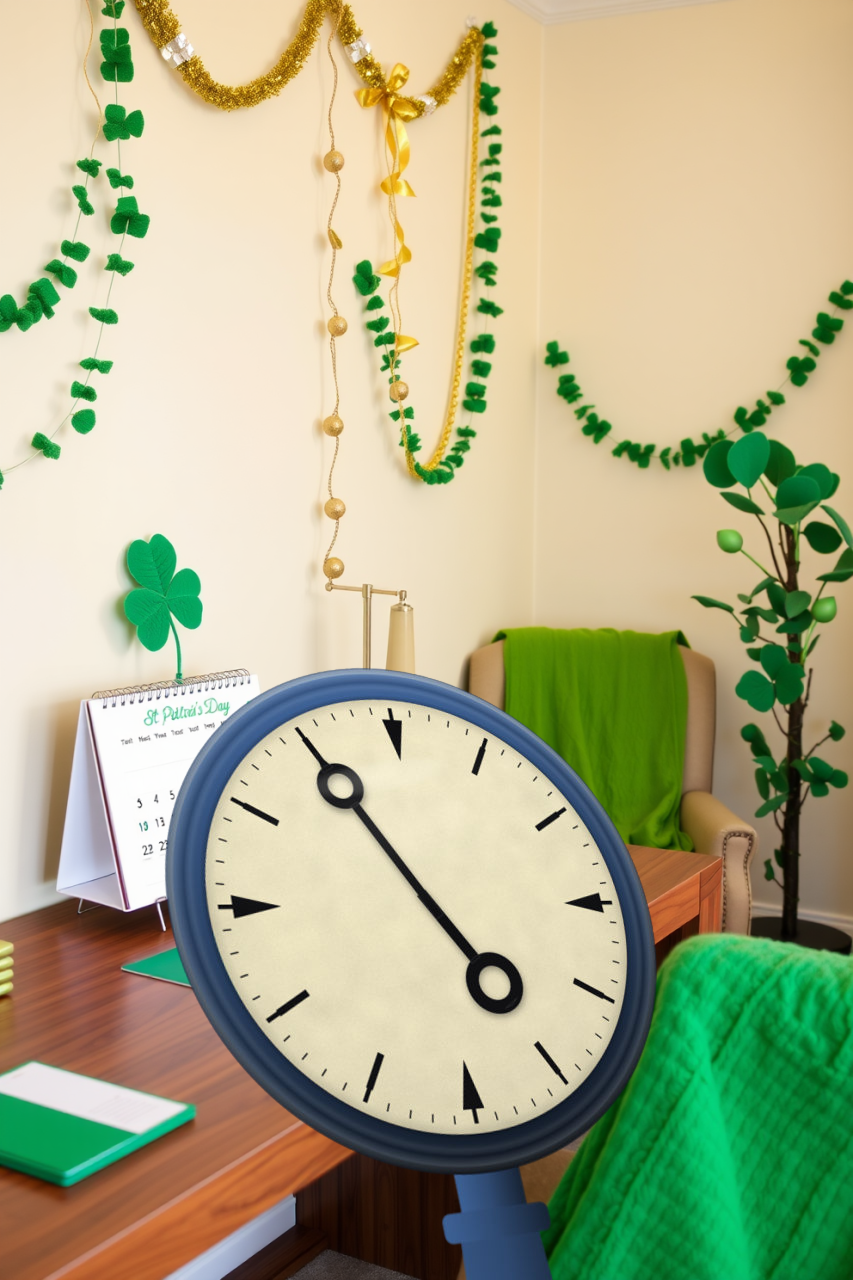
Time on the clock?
4:55
